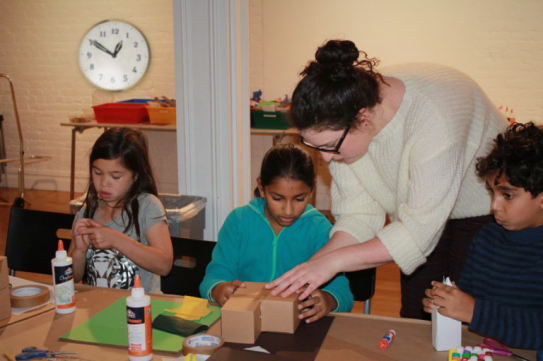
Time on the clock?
12:50
